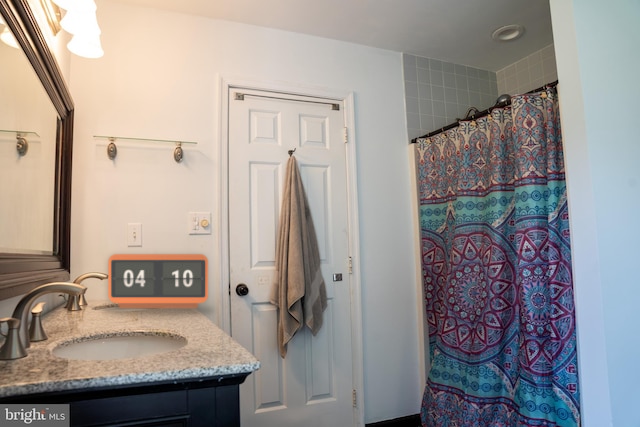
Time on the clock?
4:10
